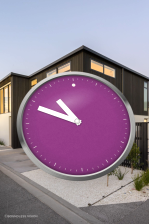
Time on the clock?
10:49
